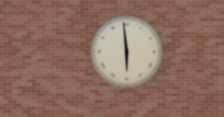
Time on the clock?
5:59
